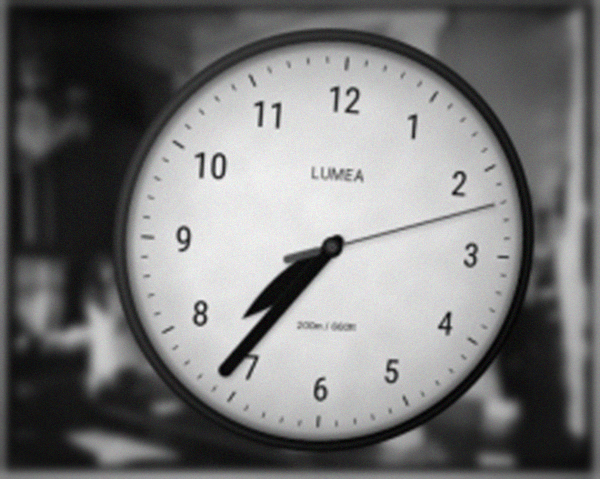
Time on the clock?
7:36:12
